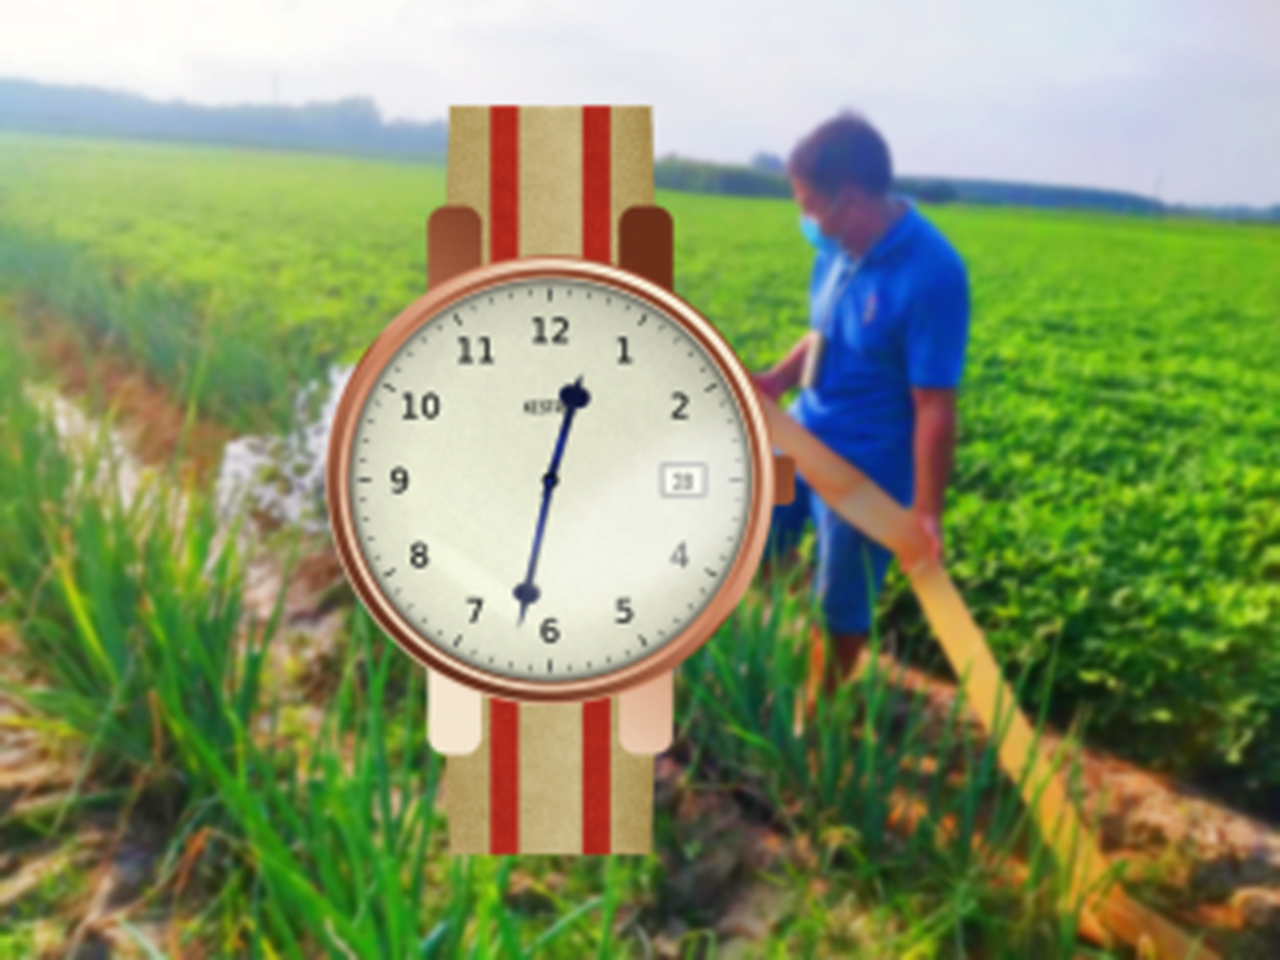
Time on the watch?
12:32
